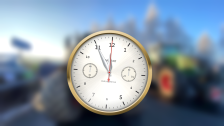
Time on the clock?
11:55
